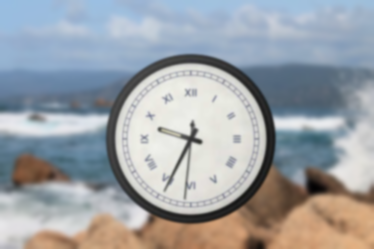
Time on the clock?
9:34:31
